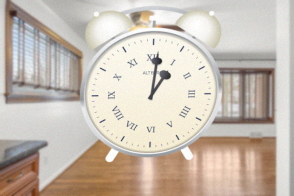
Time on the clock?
1:01
